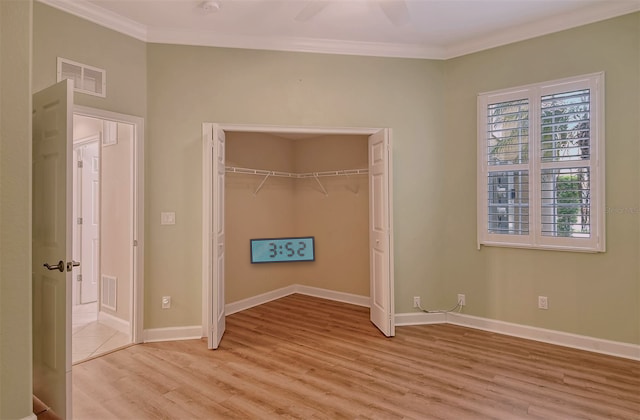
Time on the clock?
3:52
